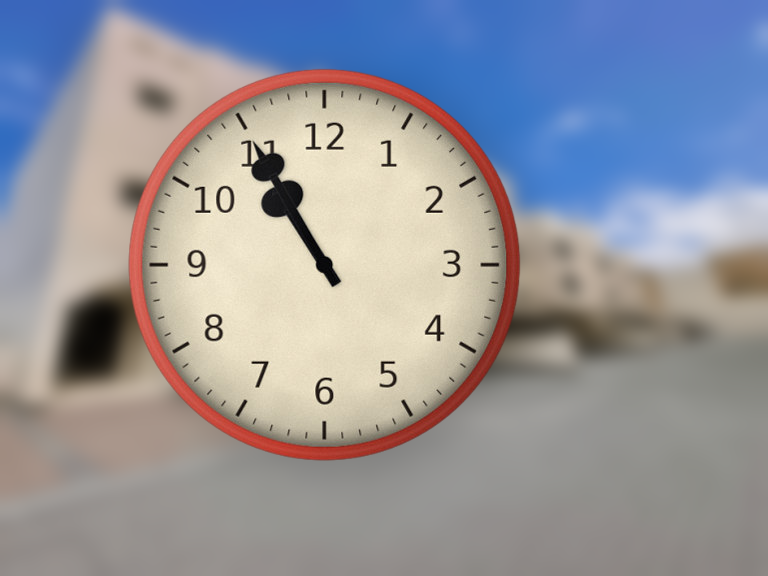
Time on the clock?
10:55
